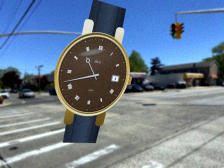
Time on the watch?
10:42
